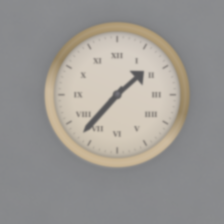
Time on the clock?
1:37
